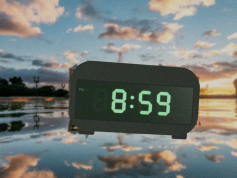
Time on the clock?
8:59
